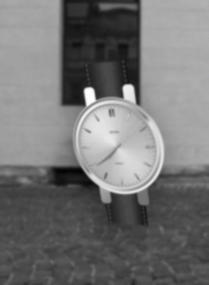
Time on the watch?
7:39
